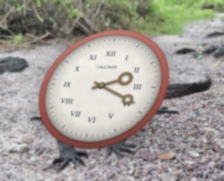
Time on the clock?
2:19
